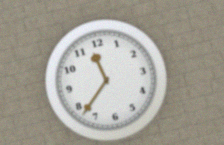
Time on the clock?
11:38
